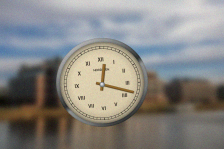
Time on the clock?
12:18
